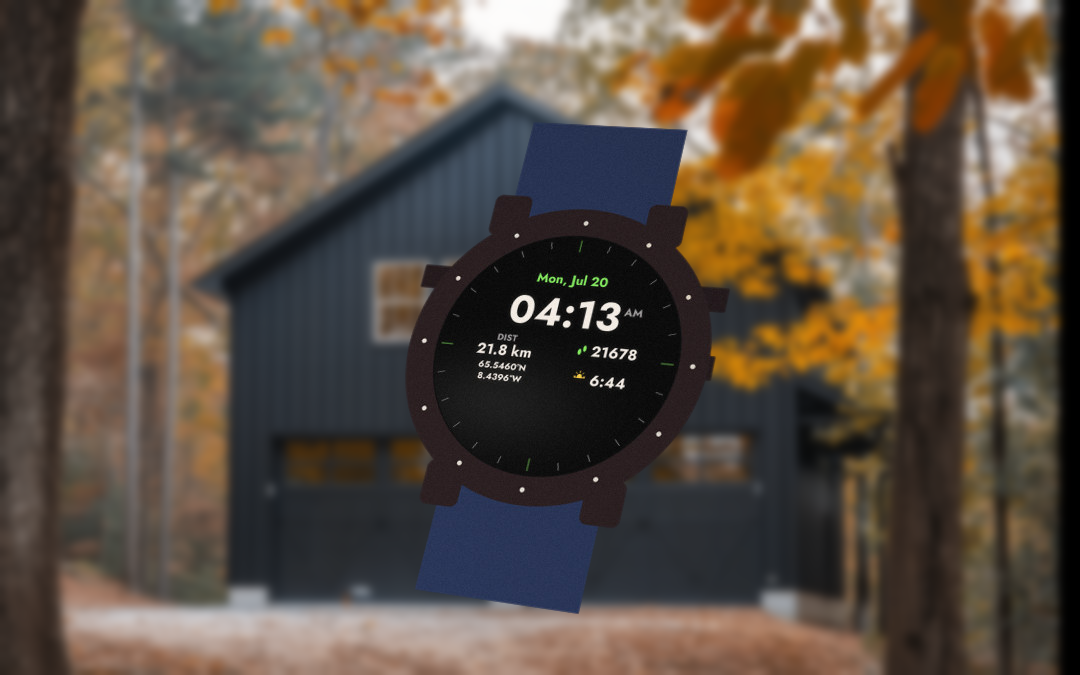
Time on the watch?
4:13
